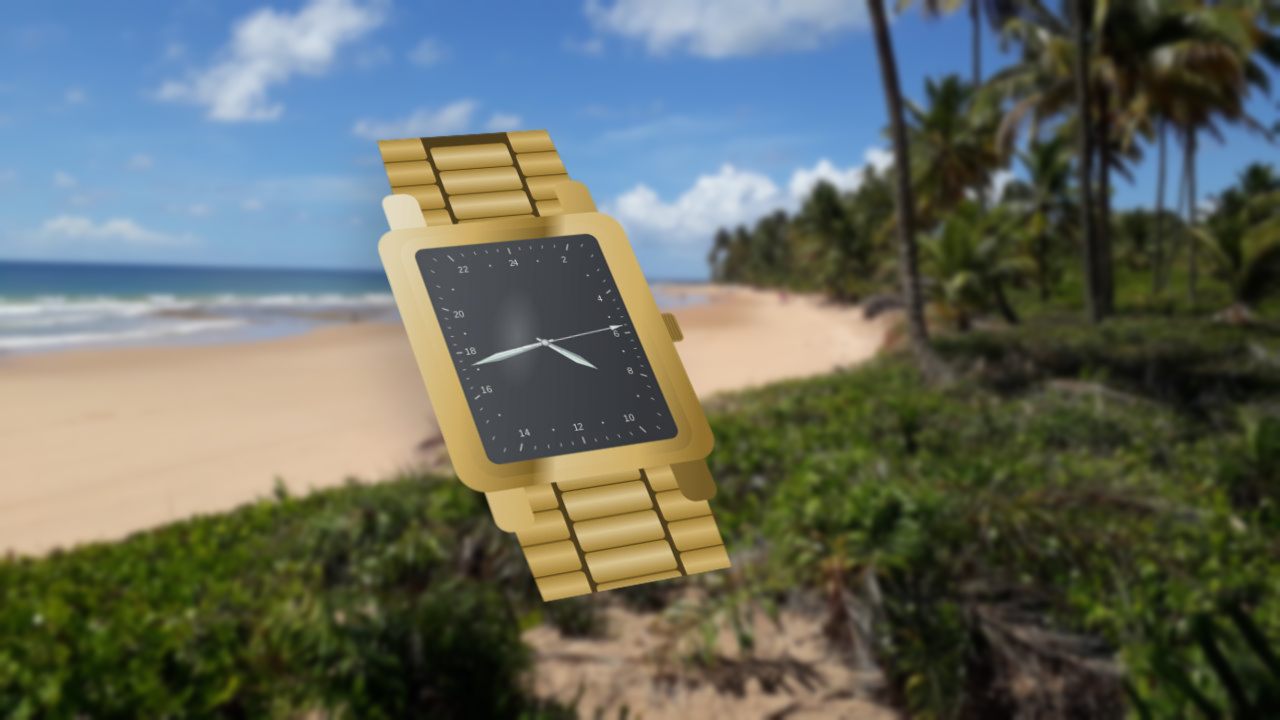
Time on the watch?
8:43:14
